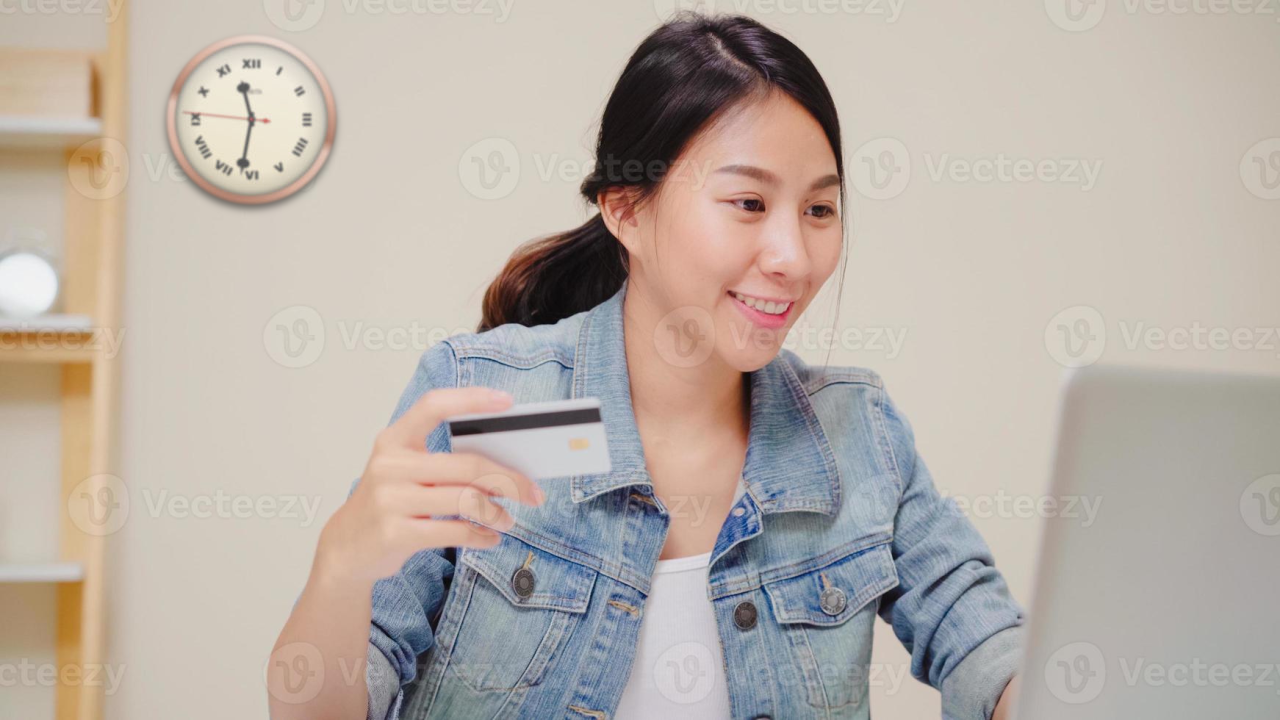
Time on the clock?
11:31:46
